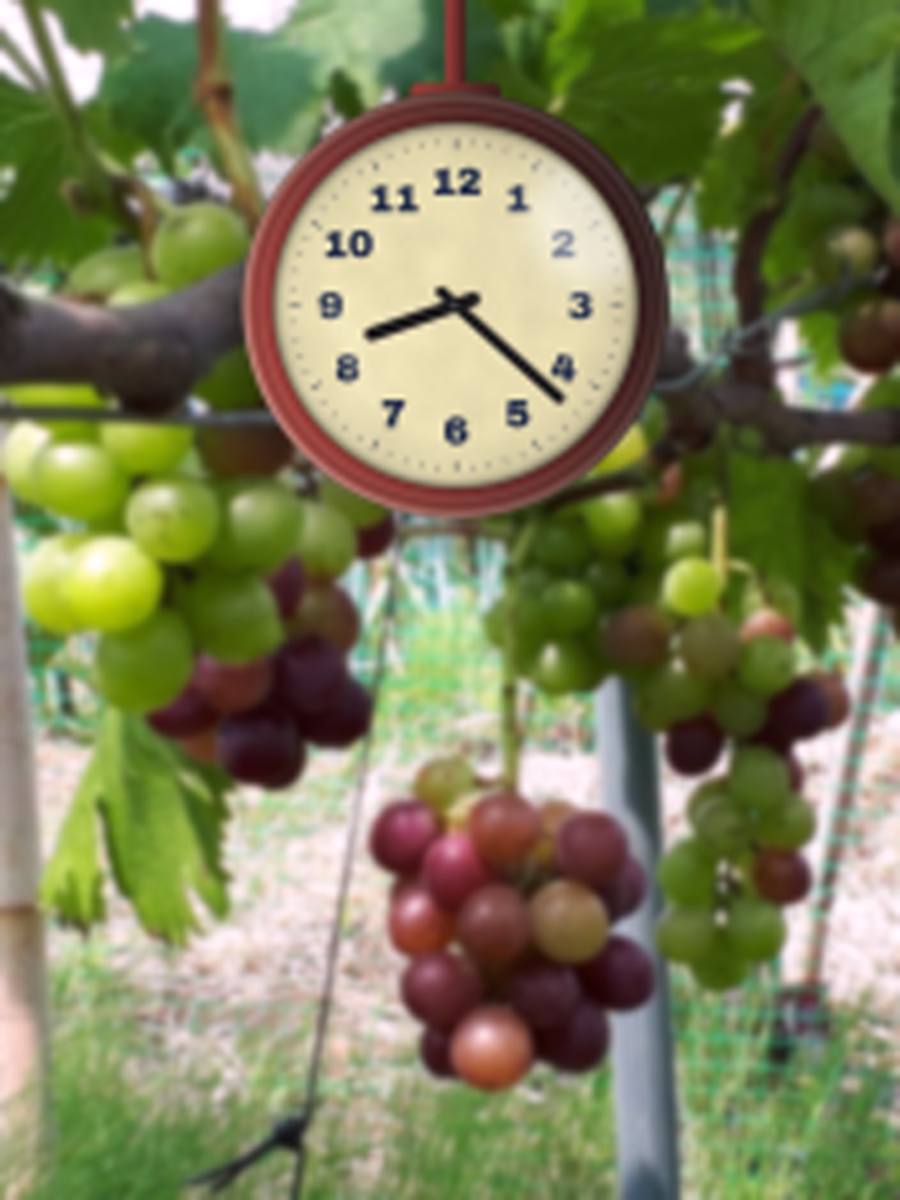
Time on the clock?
8:22
